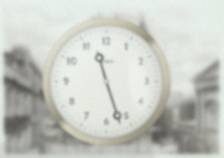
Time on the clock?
11:27
